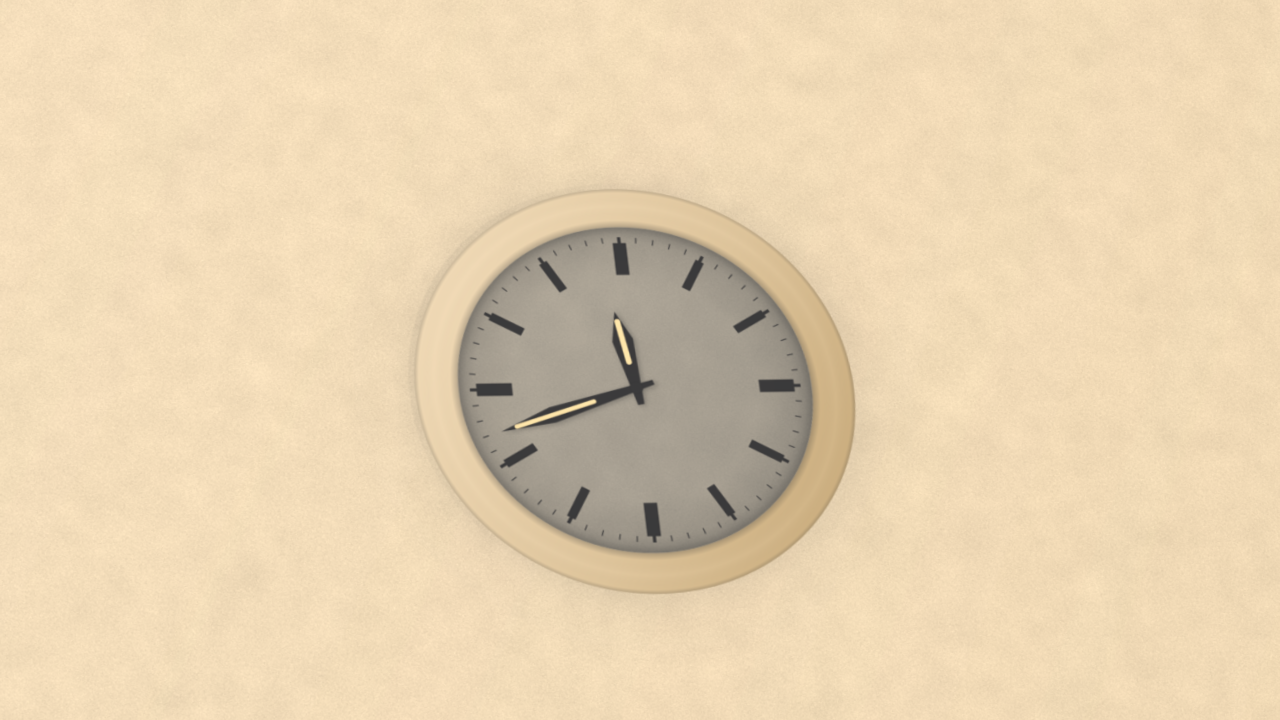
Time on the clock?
11:42
